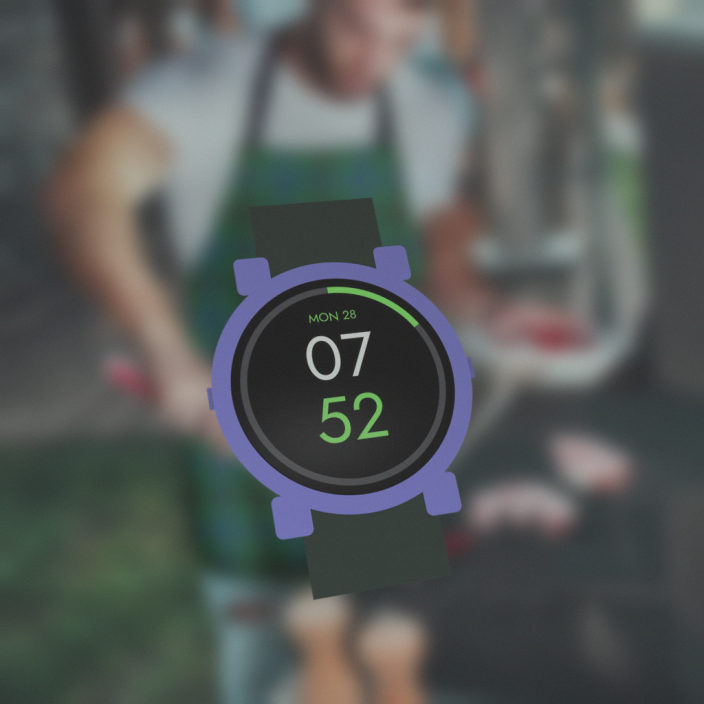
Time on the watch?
7:52
